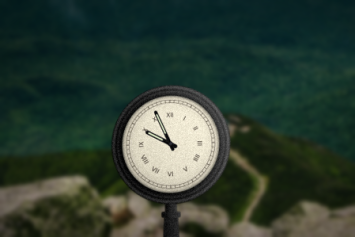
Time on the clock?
9:56
